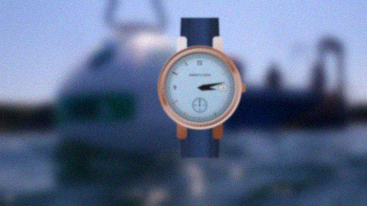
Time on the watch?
3:13
